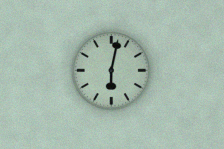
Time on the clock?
6:02
